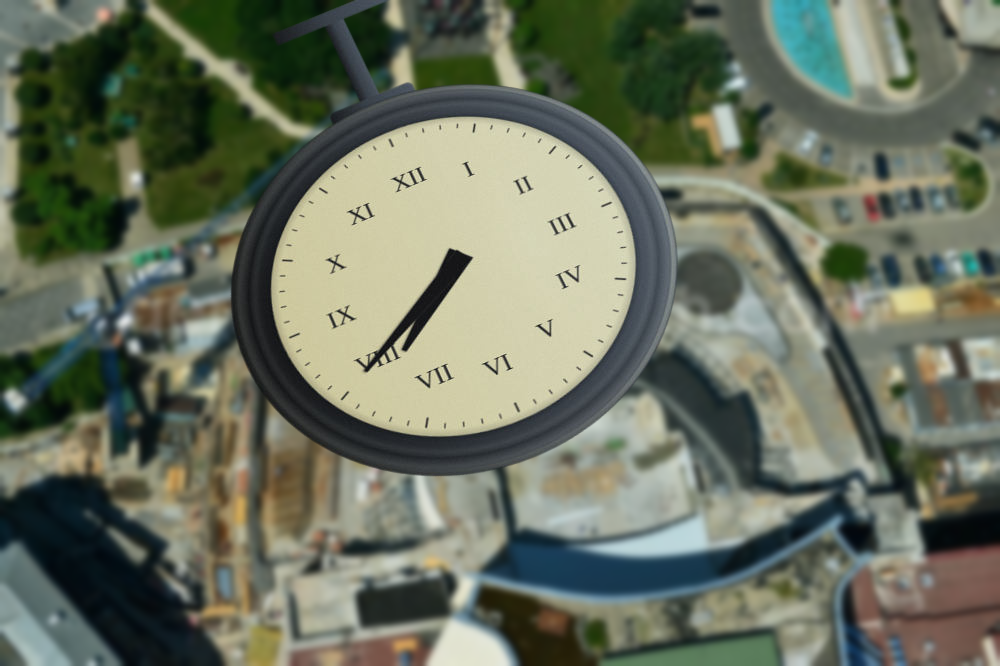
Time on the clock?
7:40
